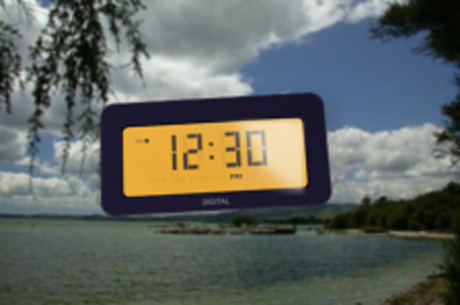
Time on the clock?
12:30
